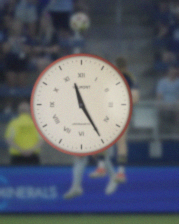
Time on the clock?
11:25
